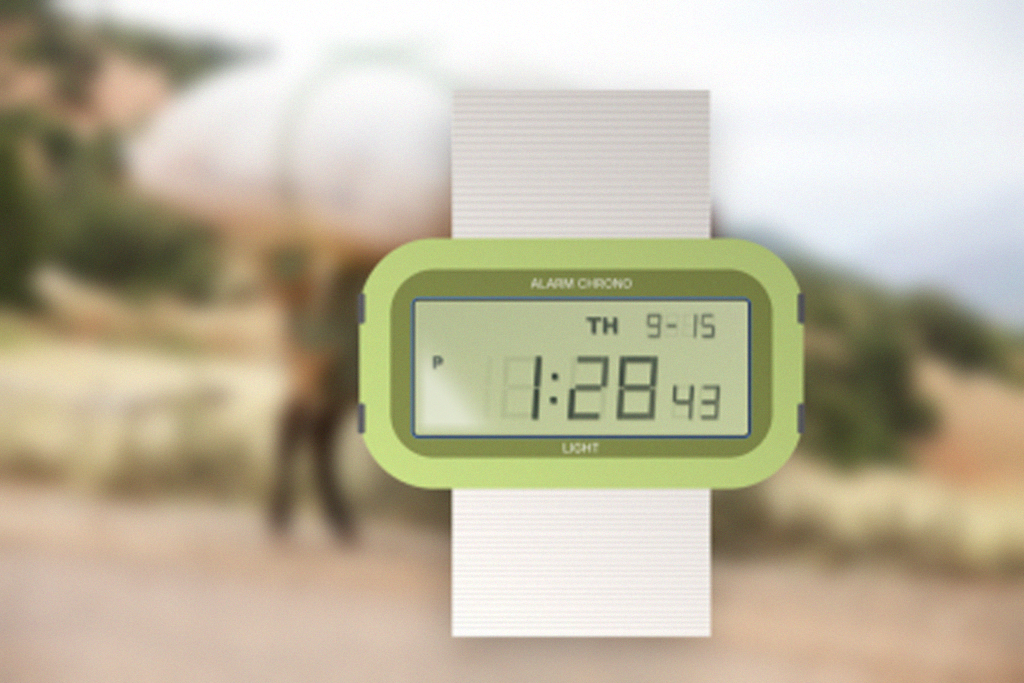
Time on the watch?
1:28:43
